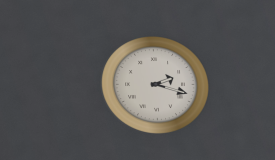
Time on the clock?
2:18
